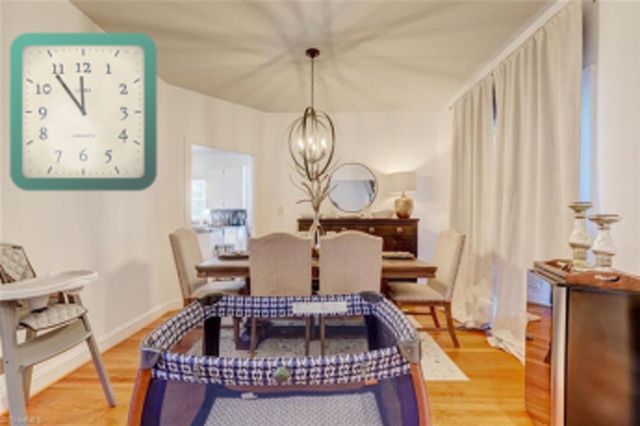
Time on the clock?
11:54
